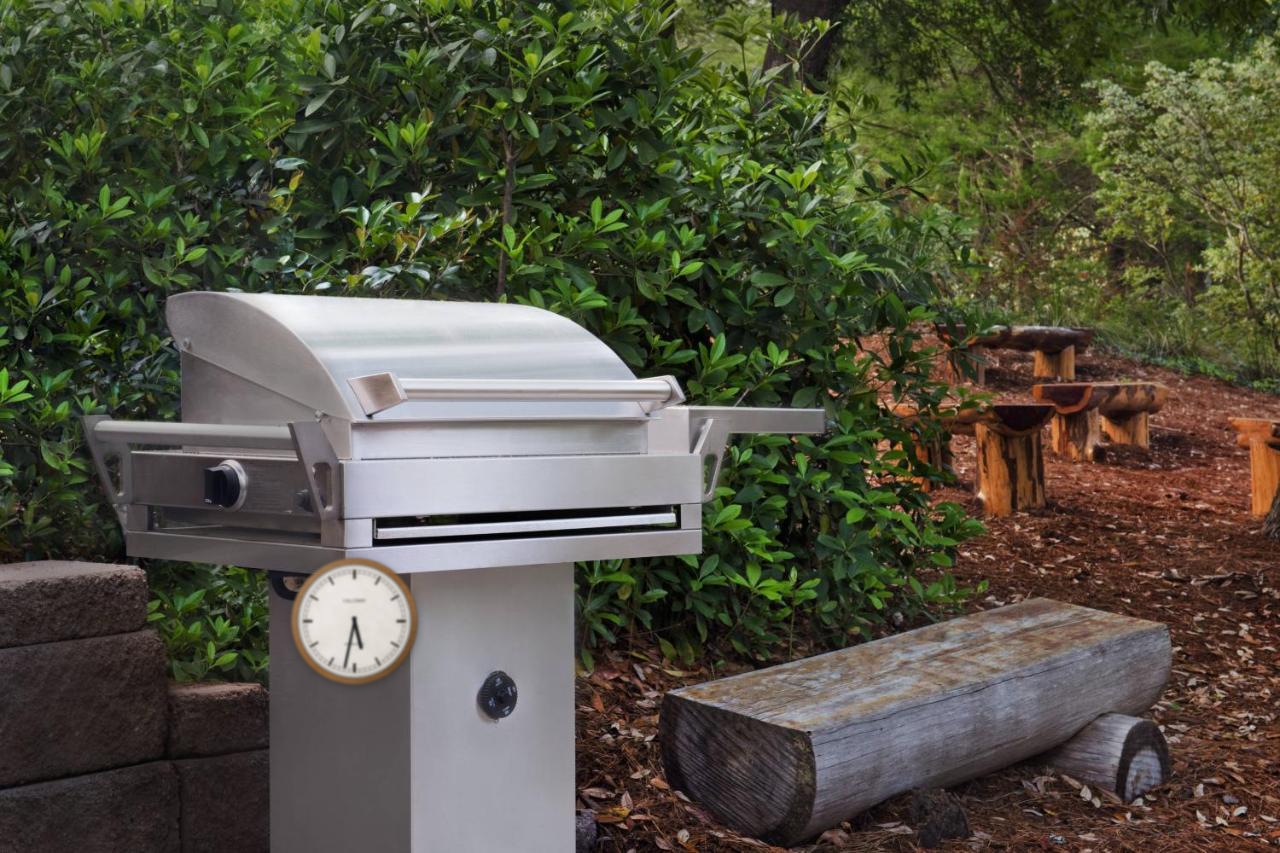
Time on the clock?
5:32
